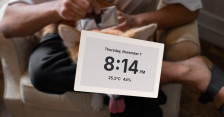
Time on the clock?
8:14
